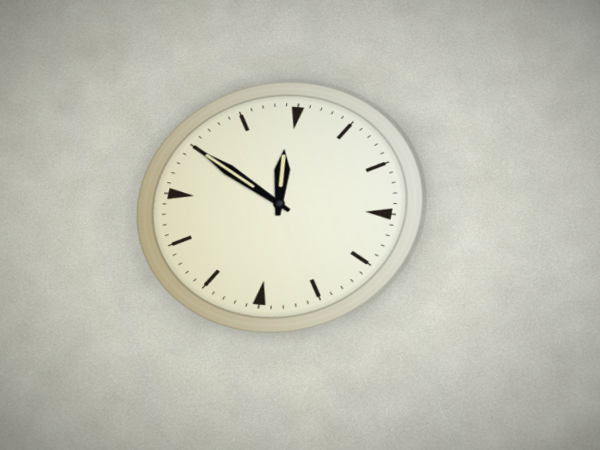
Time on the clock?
11:50
